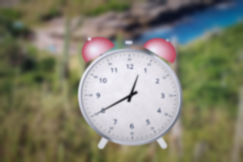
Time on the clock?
12:40
